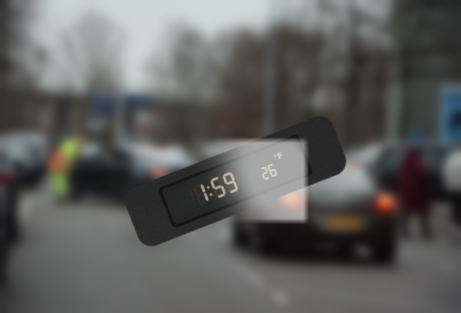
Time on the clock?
1:59
